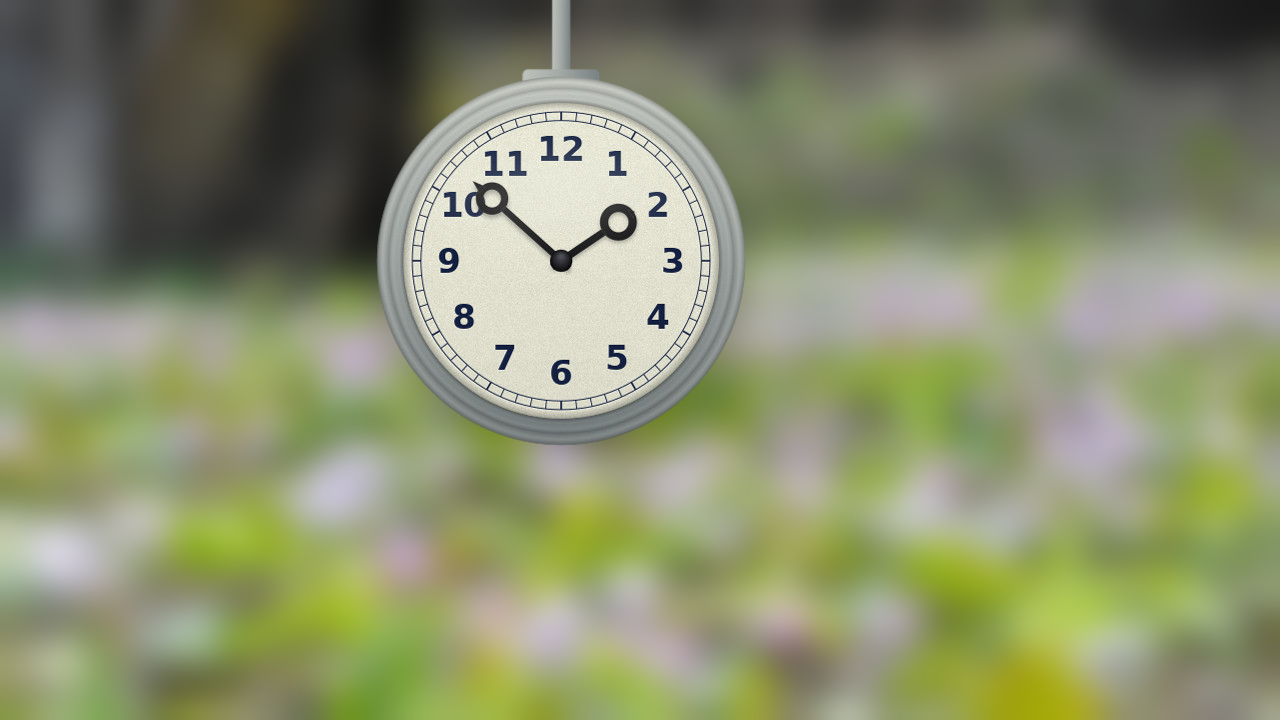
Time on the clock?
1:52
